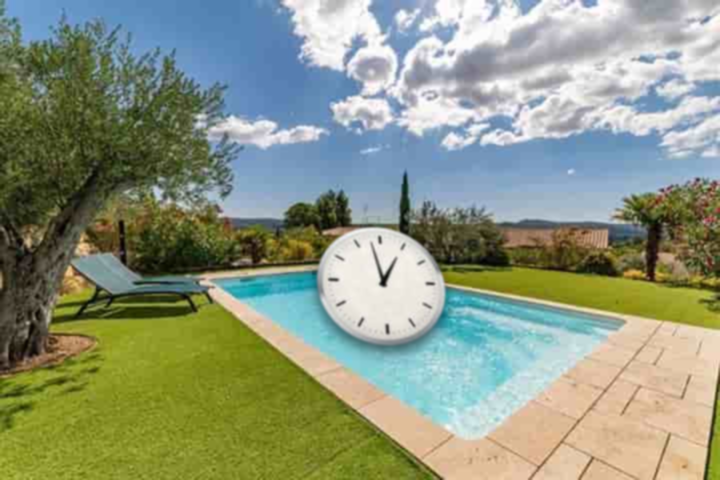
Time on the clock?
12:58
